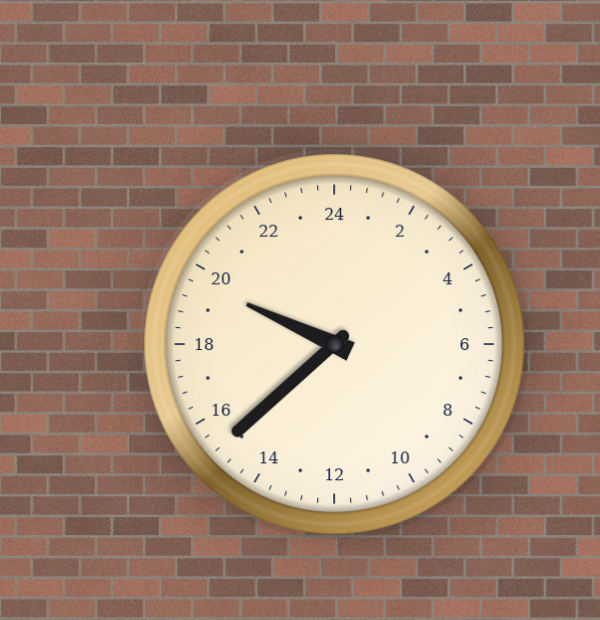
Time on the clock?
19:38
